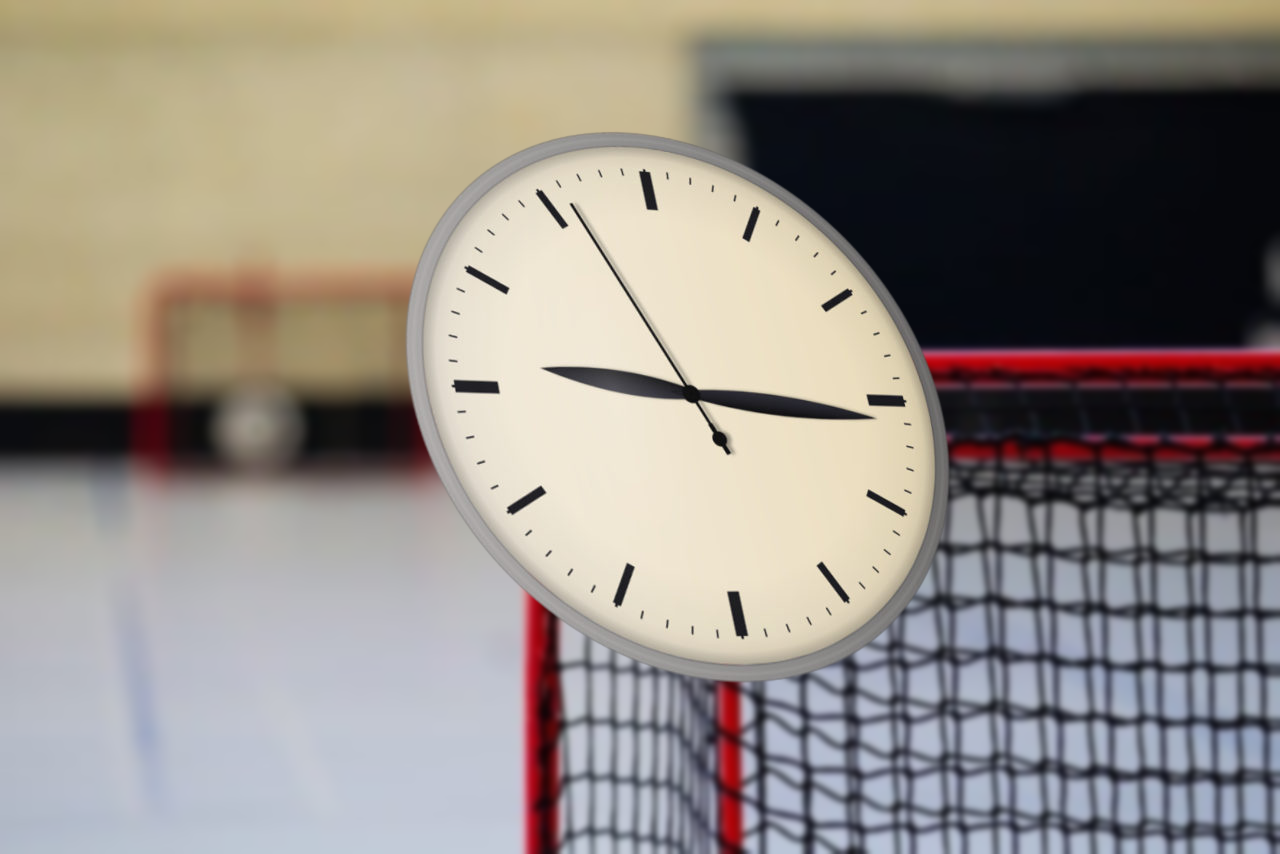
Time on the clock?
9:15:56
